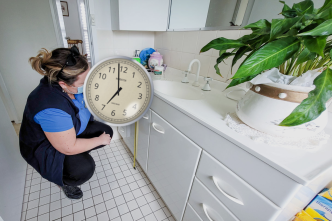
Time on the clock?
6:58
